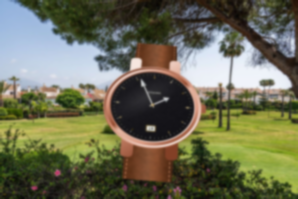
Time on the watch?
1:56
